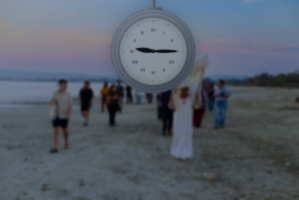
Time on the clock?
9:15
